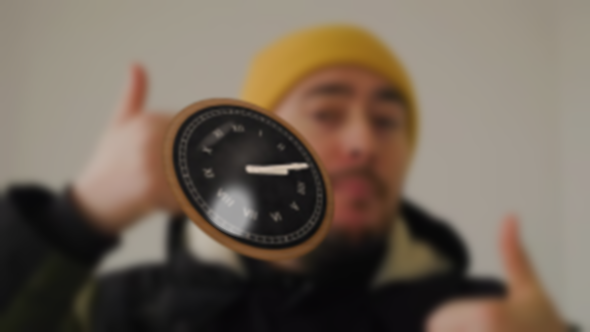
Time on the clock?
3:15
